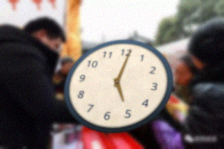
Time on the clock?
5:01
